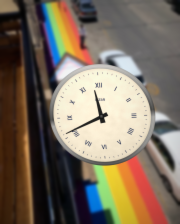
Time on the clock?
11:41
